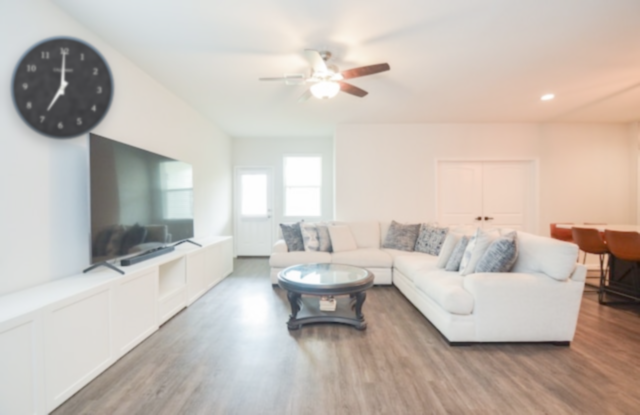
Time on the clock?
7:00
